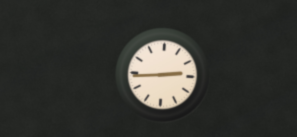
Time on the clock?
2:44
